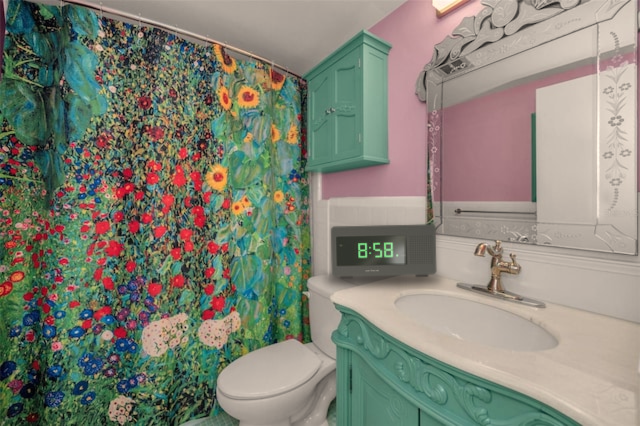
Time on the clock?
8:58
